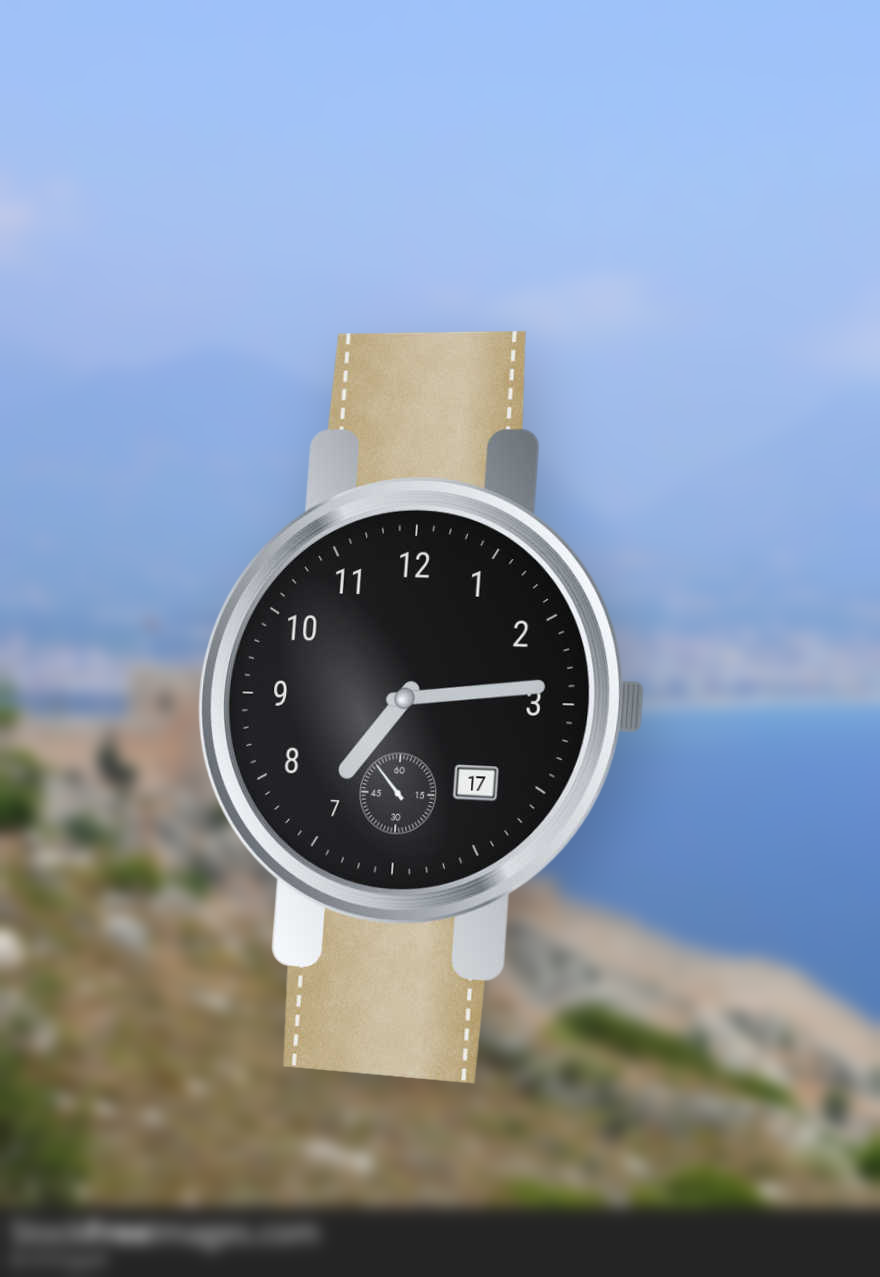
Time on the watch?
7:13:53
